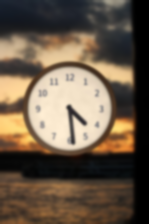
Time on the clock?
4:29
